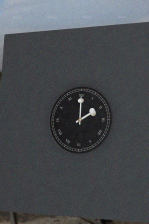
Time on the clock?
2:00
